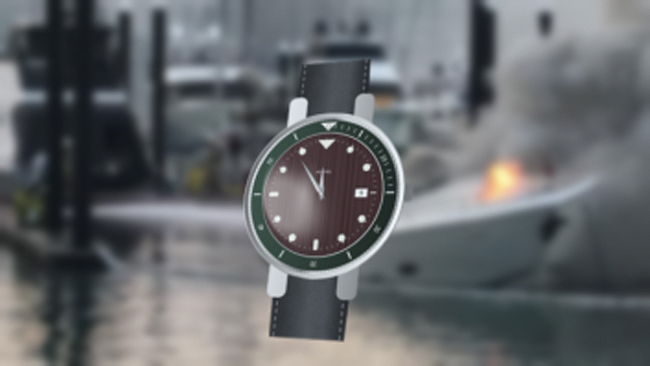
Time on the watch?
11:54
